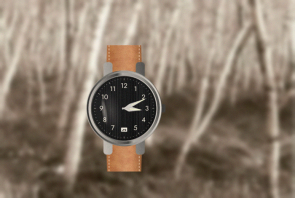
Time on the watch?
3:11
